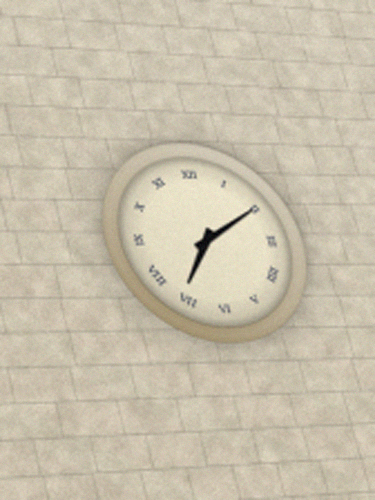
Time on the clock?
7:10
